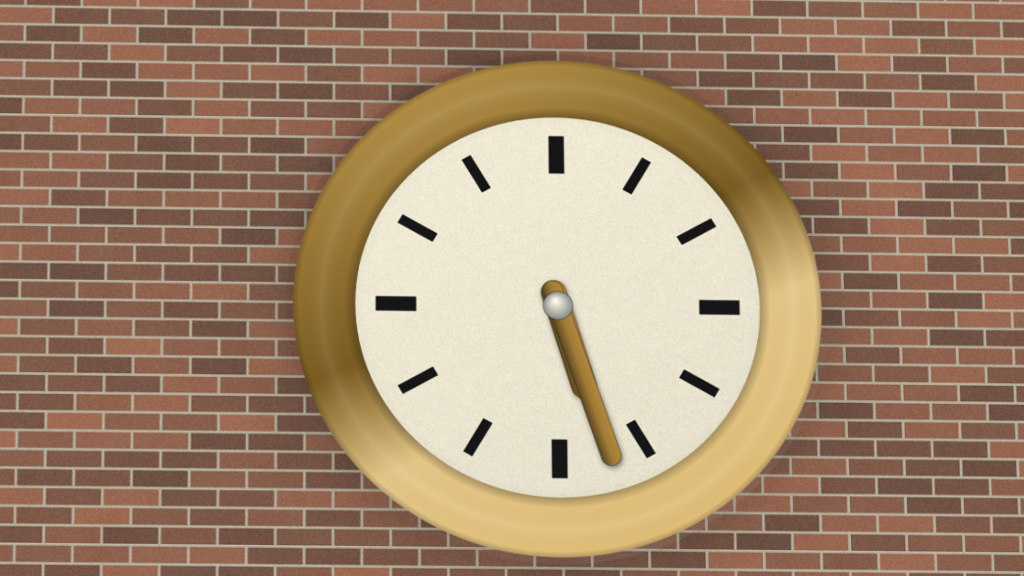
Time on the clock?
5:27
